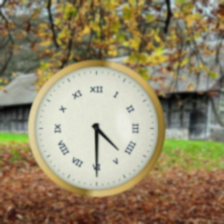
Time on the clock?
4:30
